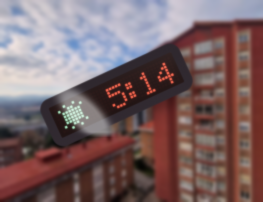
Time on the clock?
5:14
